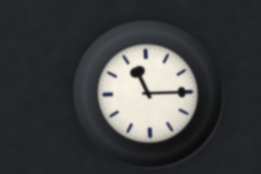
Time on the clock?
11:15
